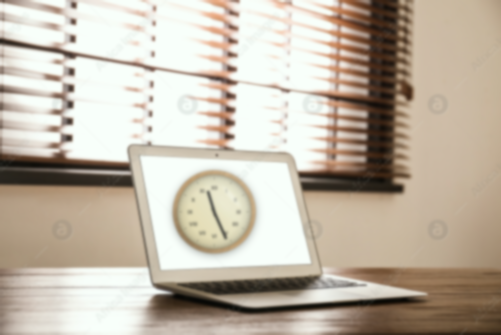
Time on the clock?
11:26
